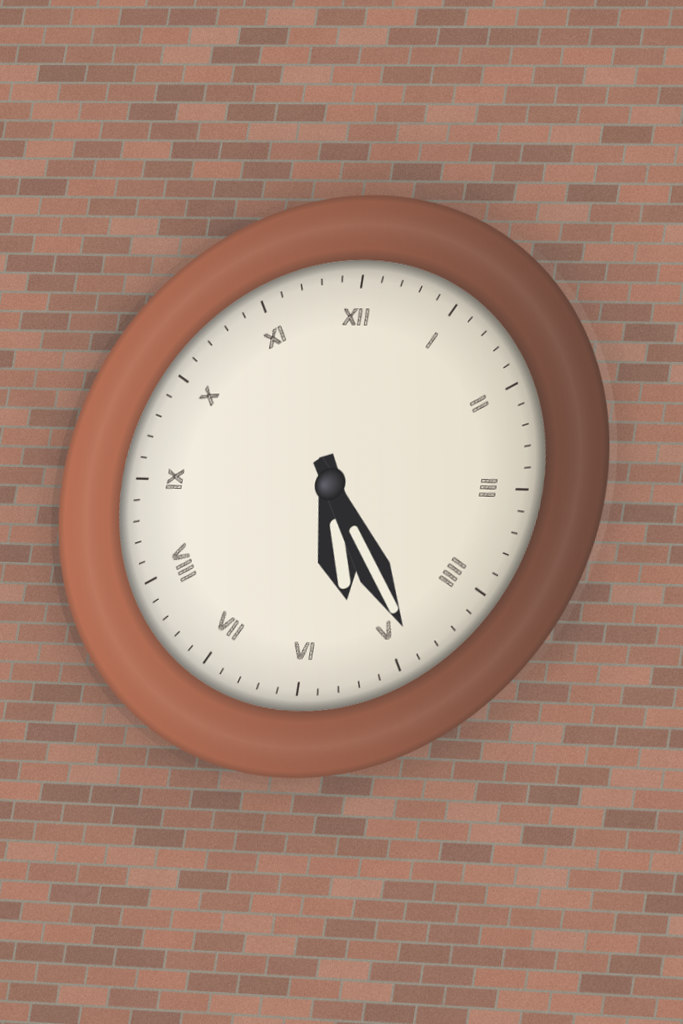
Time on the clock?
5:24
